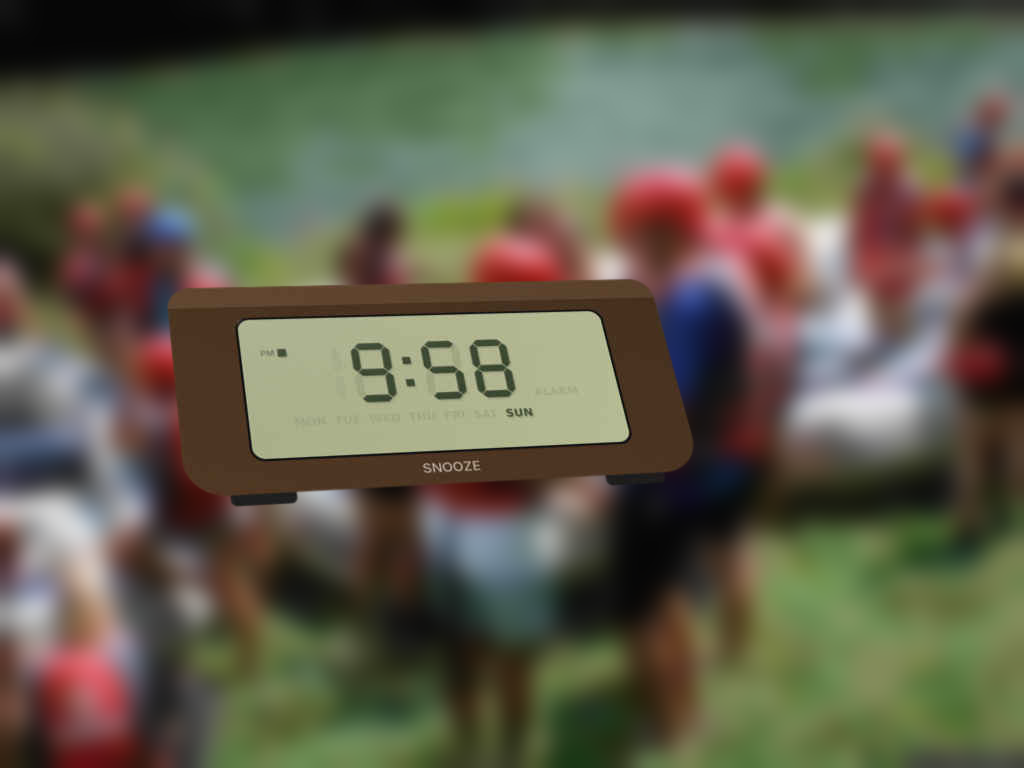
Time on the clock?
9:58
